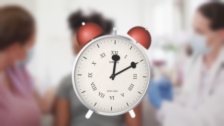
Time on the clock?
12:10
